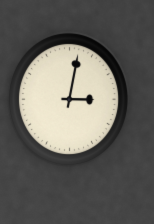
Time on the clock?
3:02
